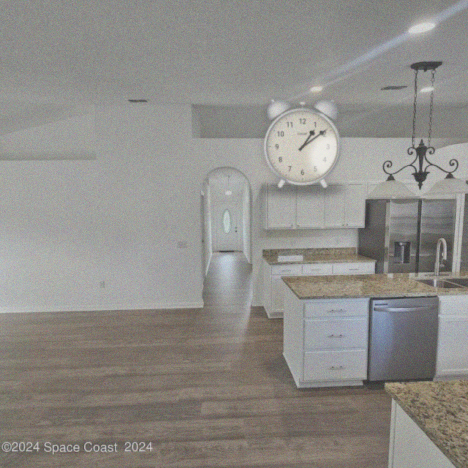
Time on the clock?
1:09
